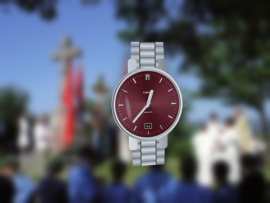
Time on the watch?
12:37
